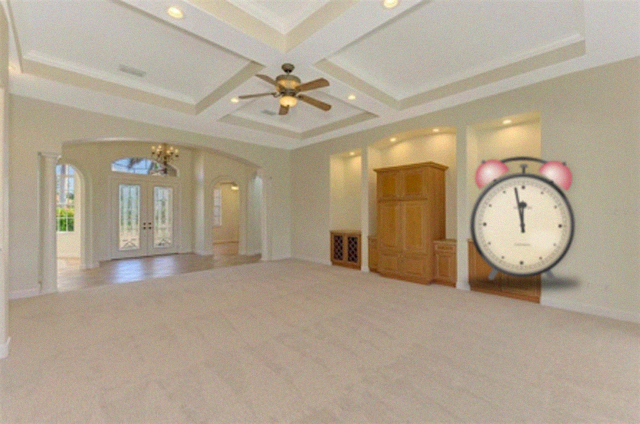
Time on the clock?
11:58
